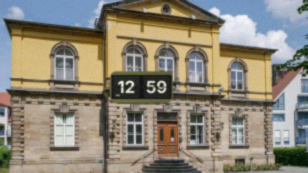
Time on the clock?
12:59
